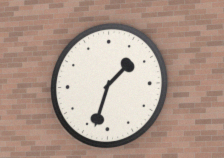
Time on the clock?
1:33
